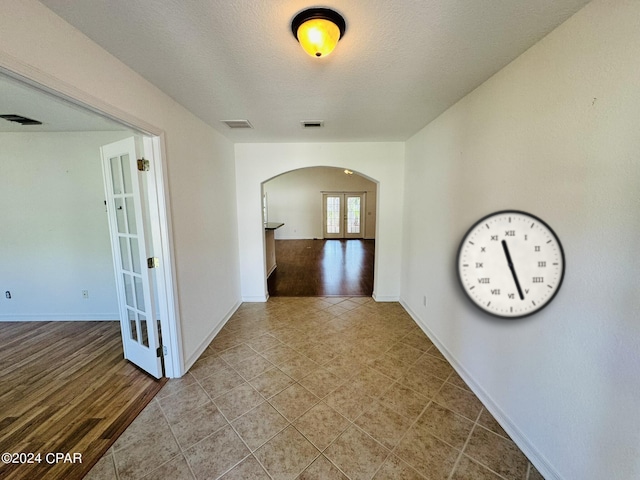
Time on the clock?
11:27
